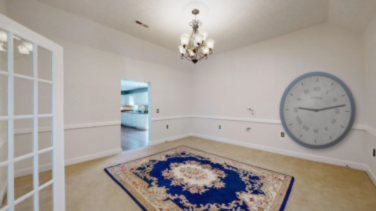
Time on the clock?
9:13
